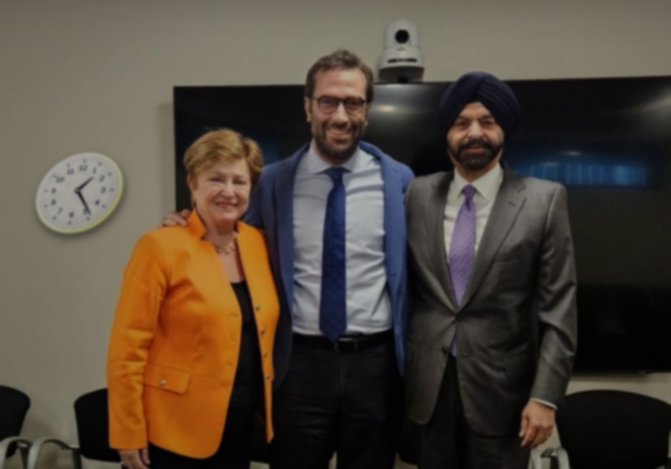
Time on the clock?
1:24
